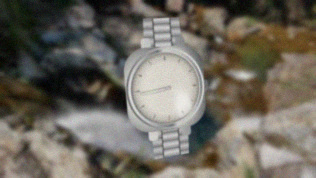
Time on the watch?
8:44
